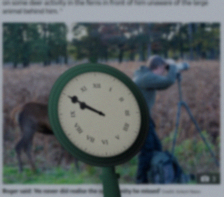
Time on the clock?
9:50
